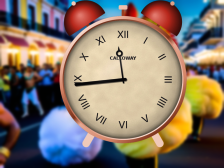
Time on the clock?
11:44
